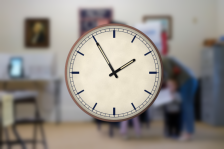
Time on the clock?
1:55
